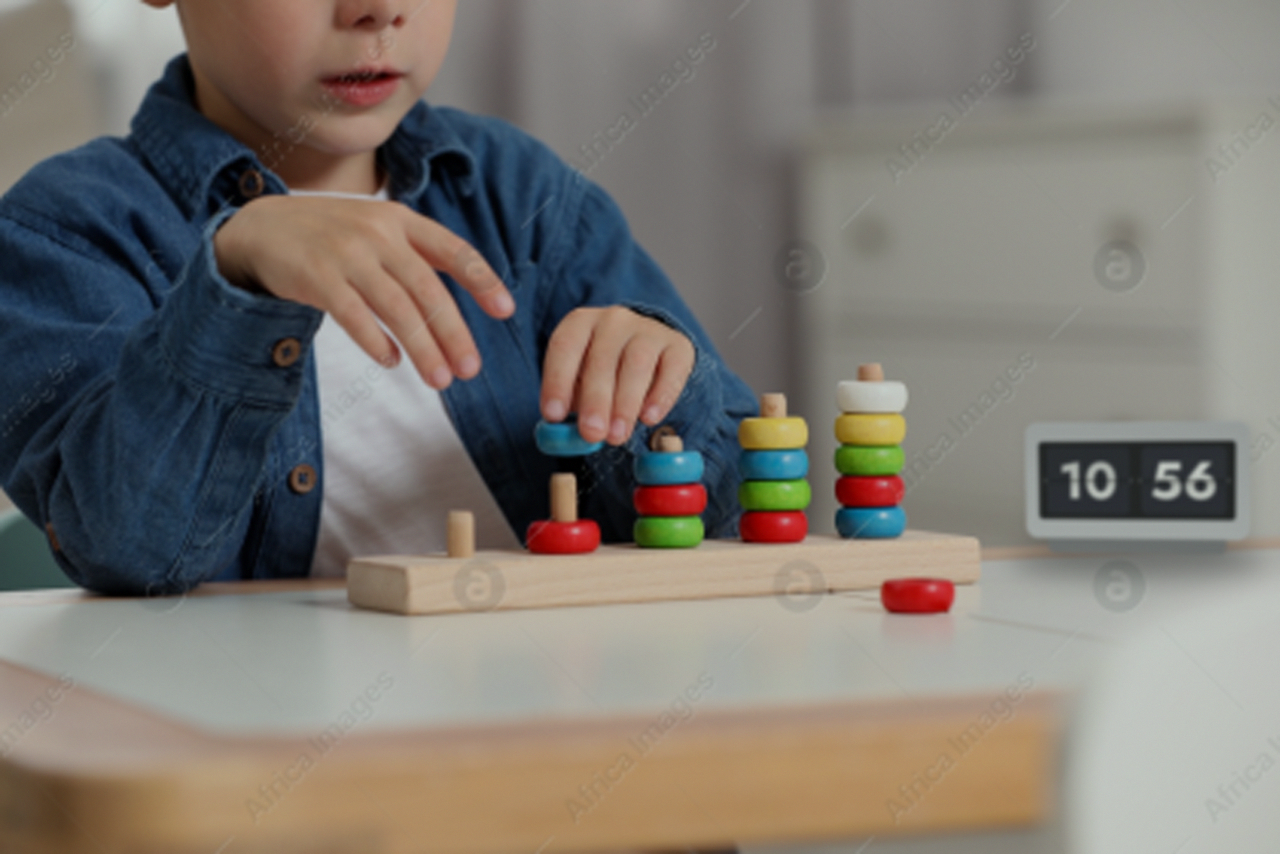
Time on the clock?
10:56
